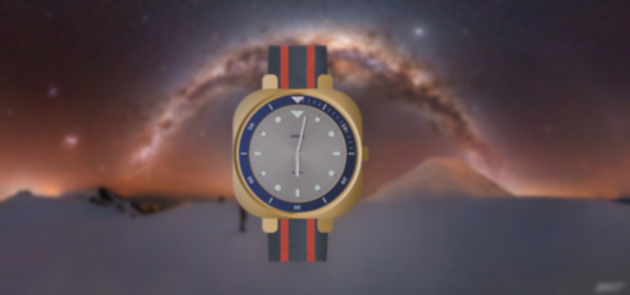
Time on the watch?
6:02
